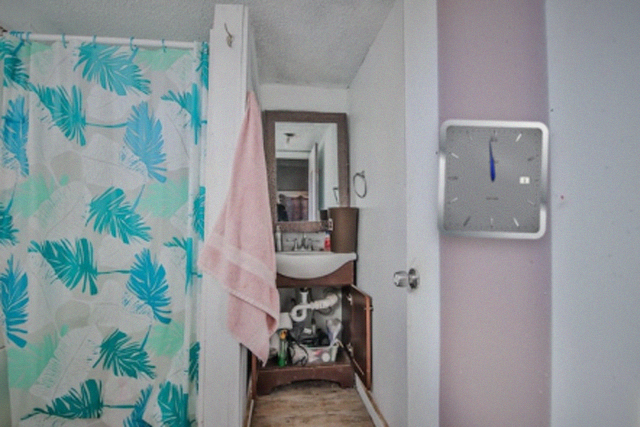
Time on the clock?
11:59
